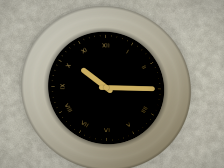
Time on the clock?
10:15
